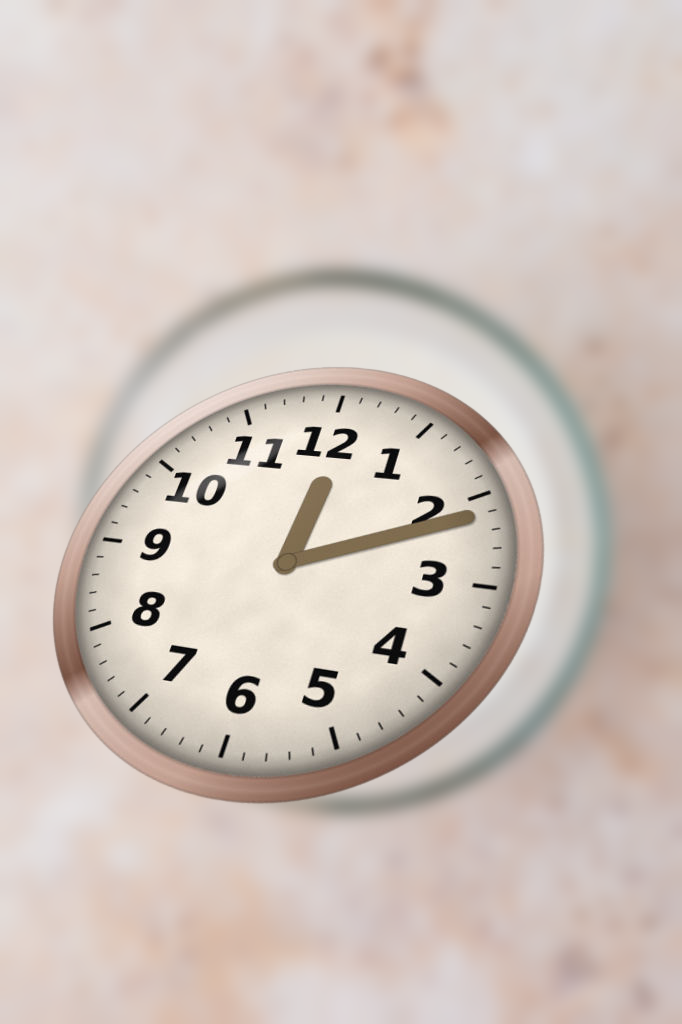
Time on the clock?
12:11
